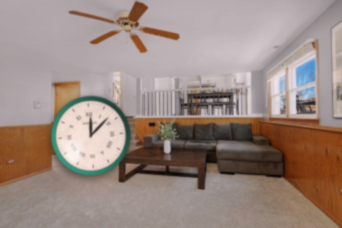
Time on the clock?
12:08
